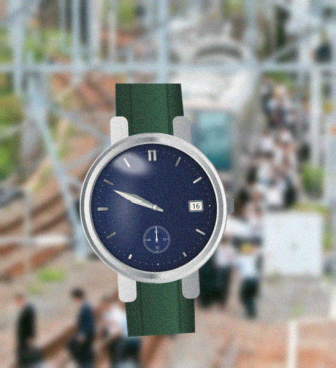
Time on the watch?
9:49
